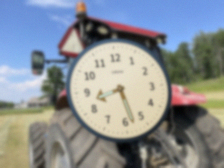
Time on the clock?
8:28
